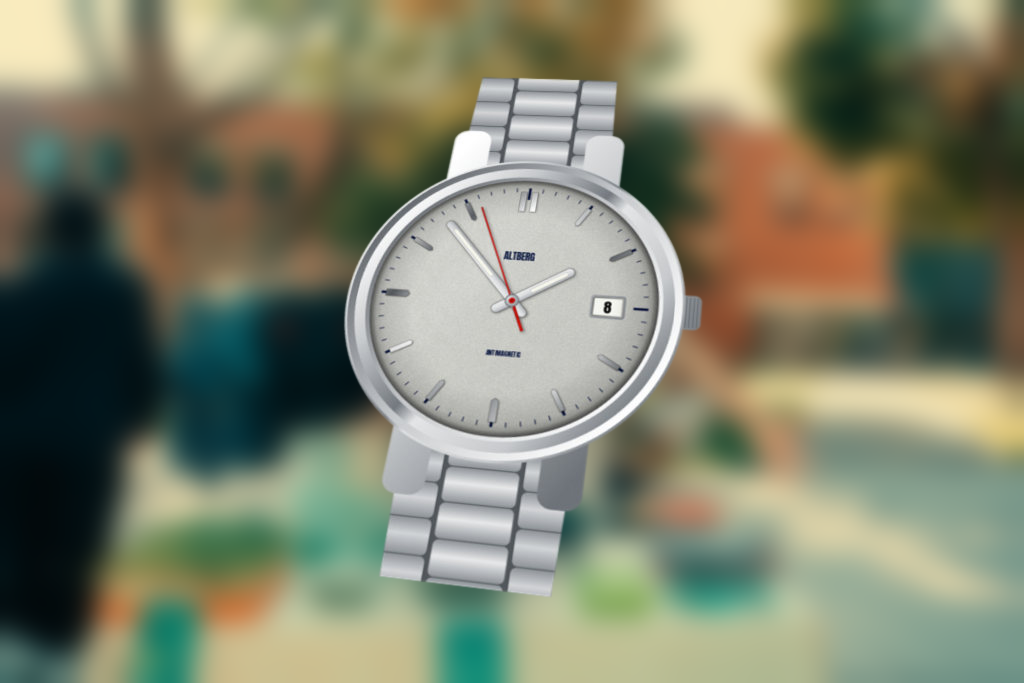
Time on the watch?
1:52:56
